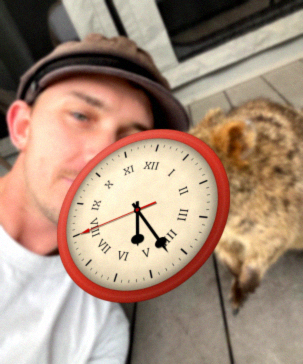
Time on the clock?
5:21:40
